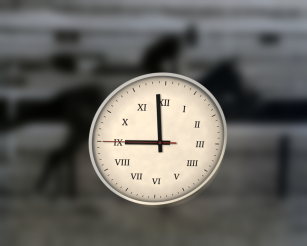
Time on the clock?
8:58:45
